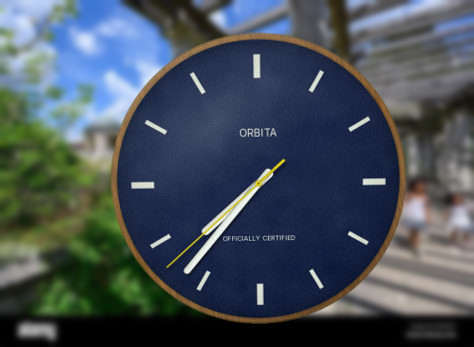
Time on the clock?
7:36:38
